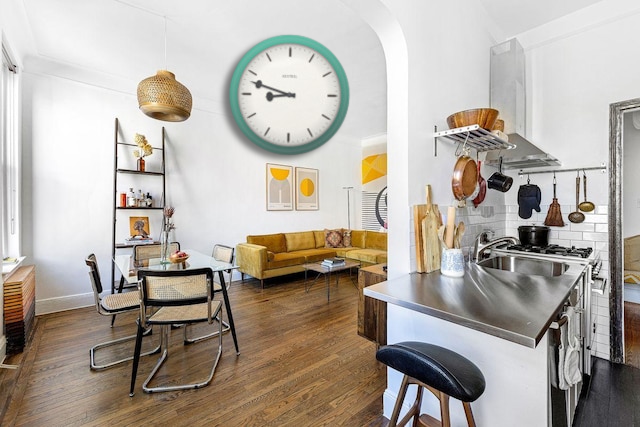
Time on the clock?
8:48
